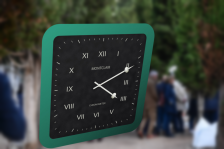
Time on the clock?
4:11
